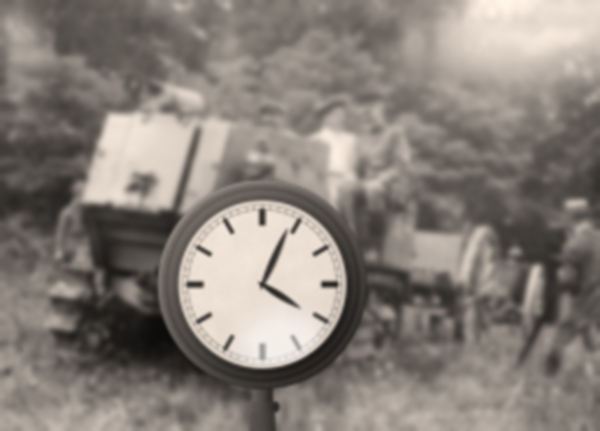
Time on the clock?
4:04
